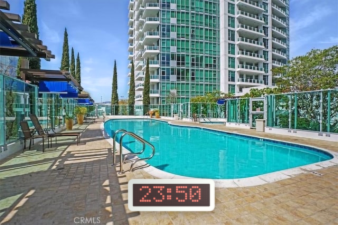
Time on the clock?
23:50
